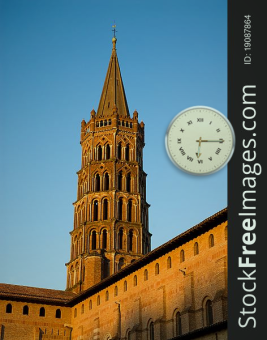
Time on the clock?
6:15
